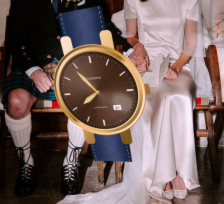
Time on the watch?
7:54
